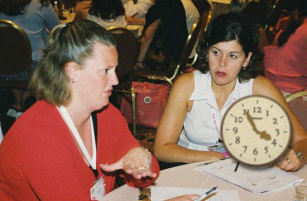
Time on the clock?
3:55
